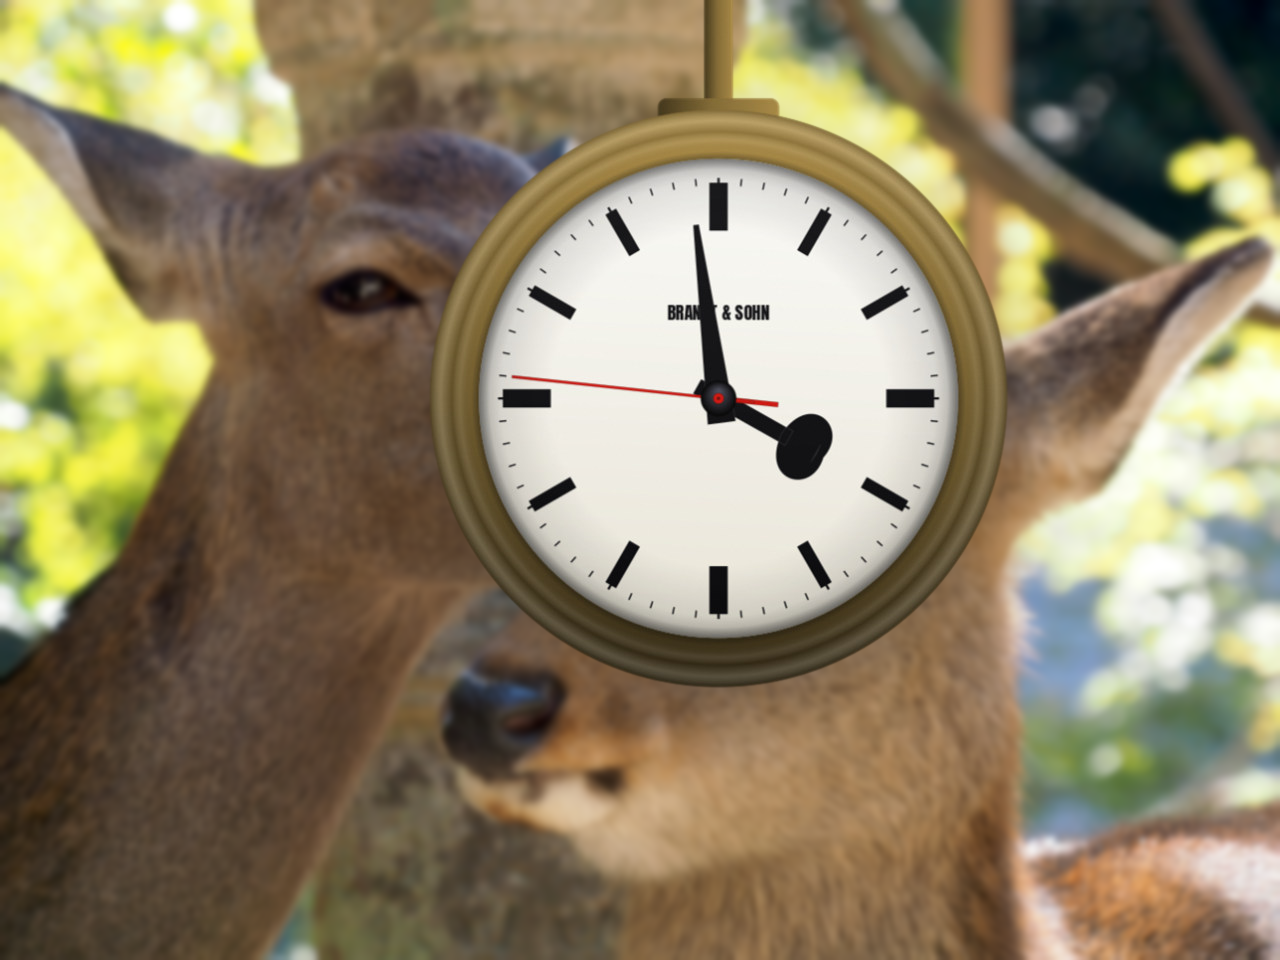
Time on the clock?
3:58:46
